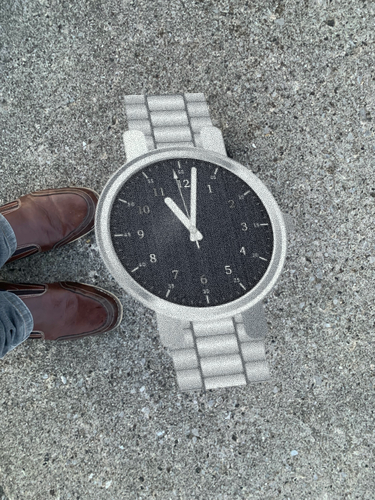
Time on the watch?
11:01:59
